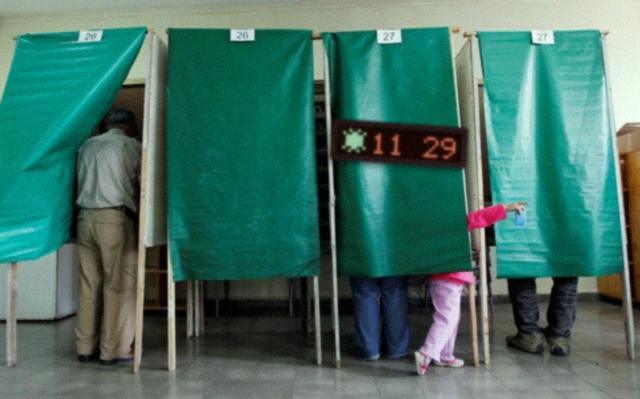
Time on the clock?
11:29
